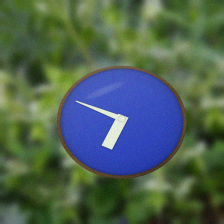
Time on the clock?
6:49
